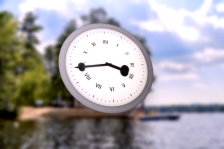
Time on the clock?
3:44
